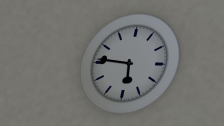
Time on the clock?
5:46
